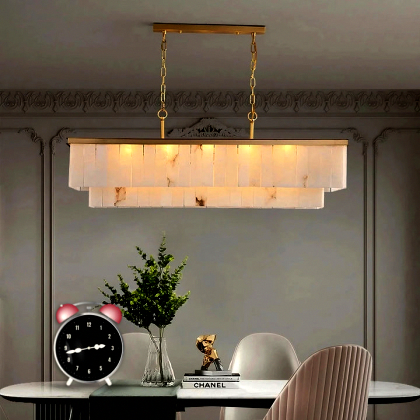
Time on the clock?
2:43
